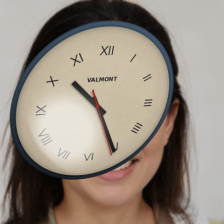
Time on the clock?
10:25:26
